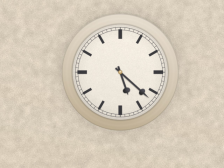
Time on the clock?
5:22
